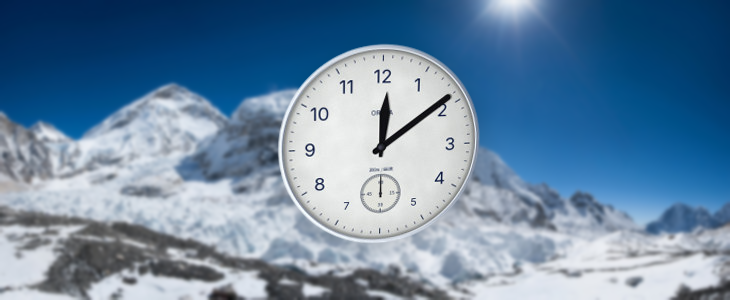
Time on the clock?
12:09
